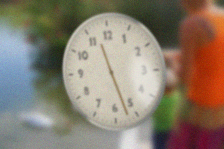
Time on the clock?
11:27
